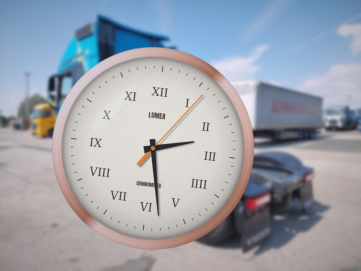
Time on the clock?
2:28:06
